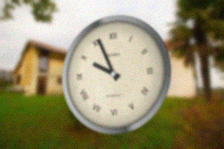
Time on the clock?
9:56
